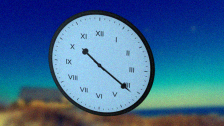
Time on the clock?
10:21
